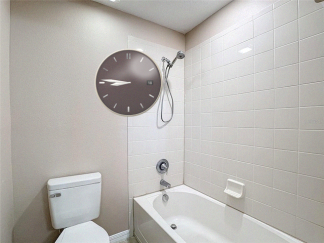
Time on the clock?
8:46
